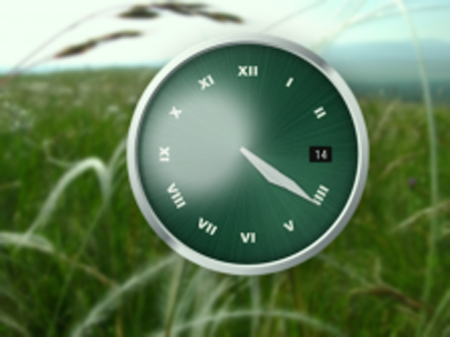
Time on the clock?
4:21
